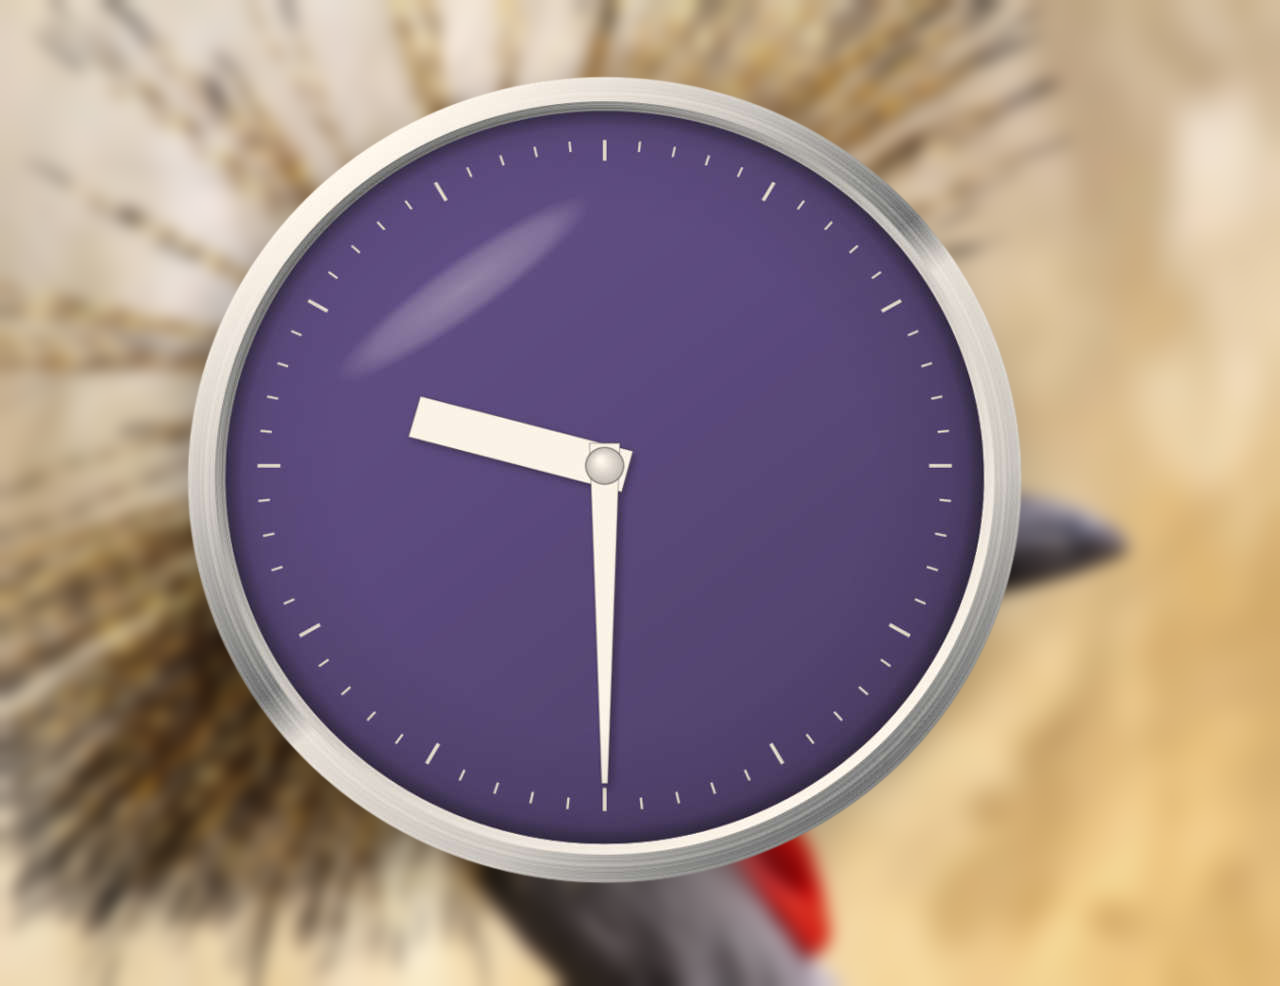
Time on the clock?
9:30
